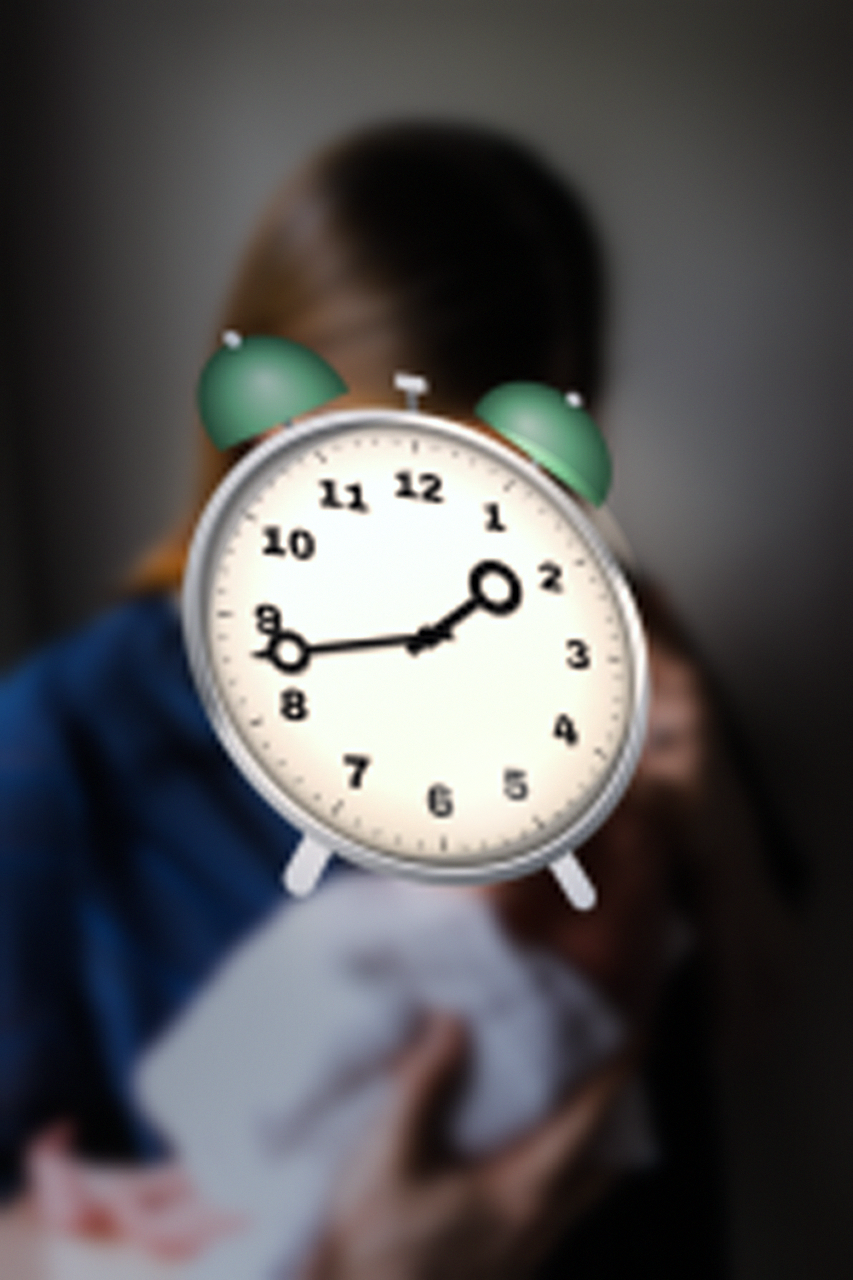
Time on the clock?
1:43
